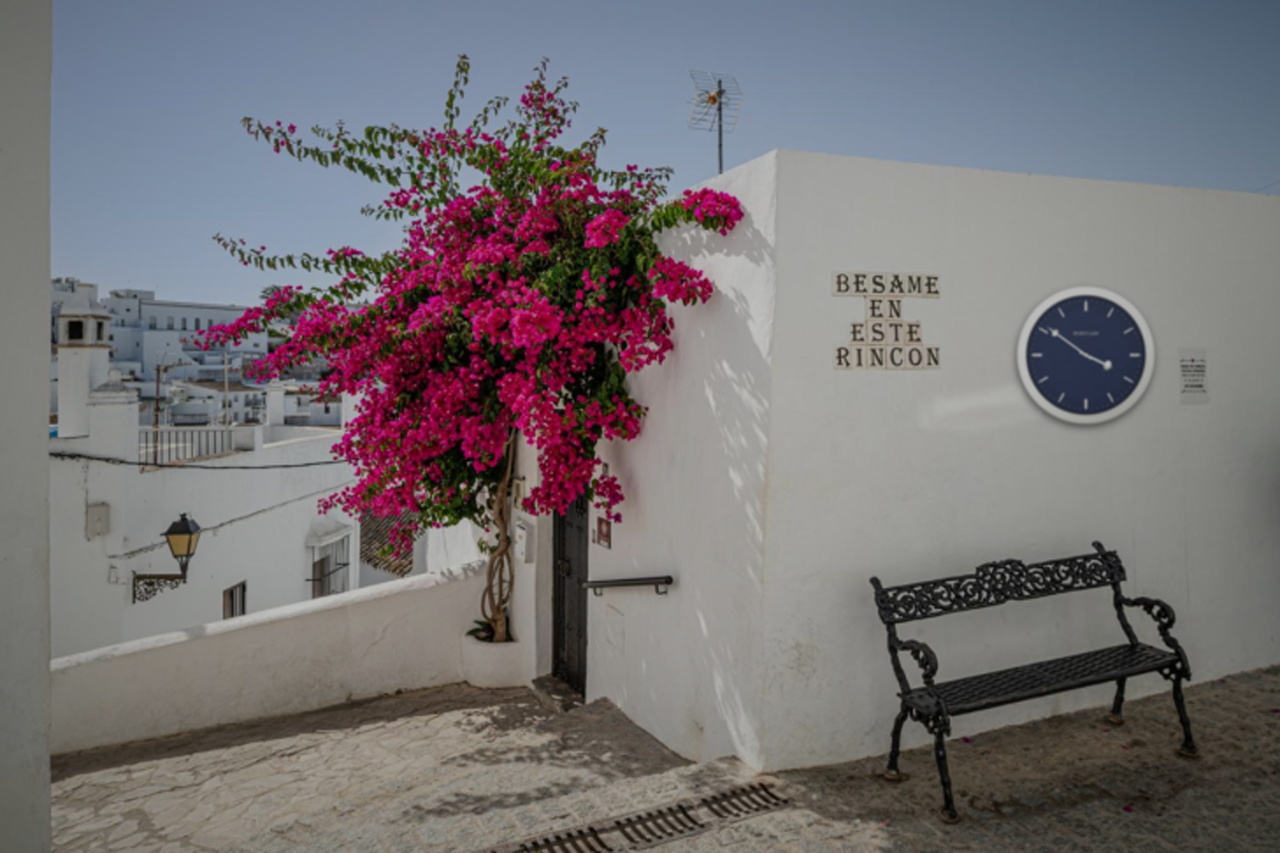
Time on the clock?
3:51
